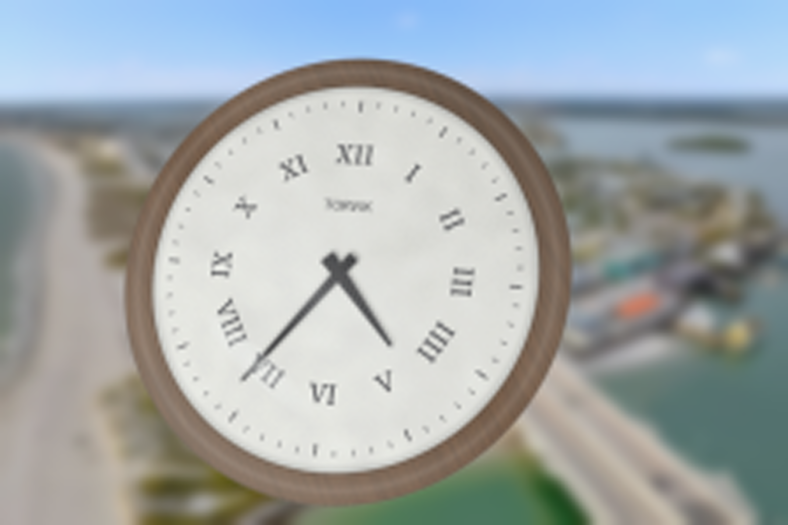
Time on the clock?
4:36
